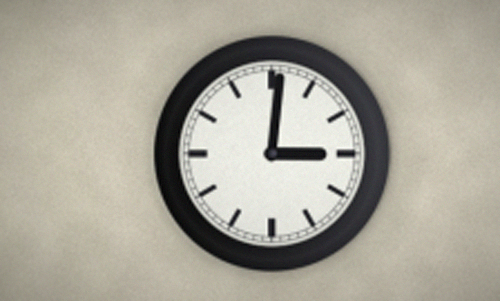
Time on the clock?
3:01
